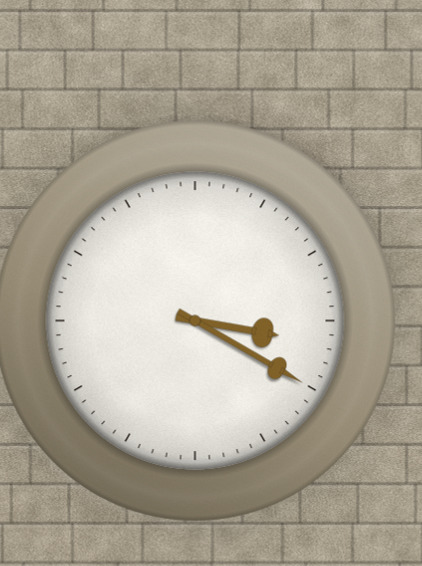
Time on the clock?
3:20
